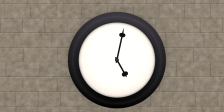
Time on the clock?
5:02
